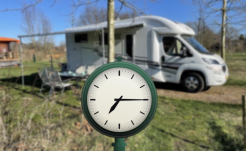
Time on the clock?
7:15
